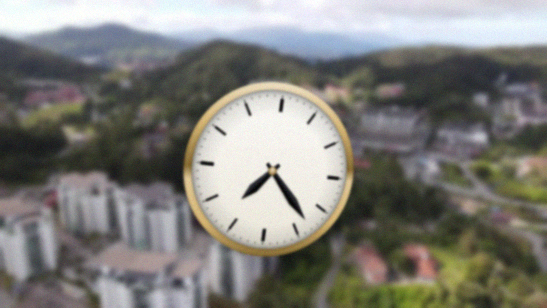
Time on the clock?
7:23
